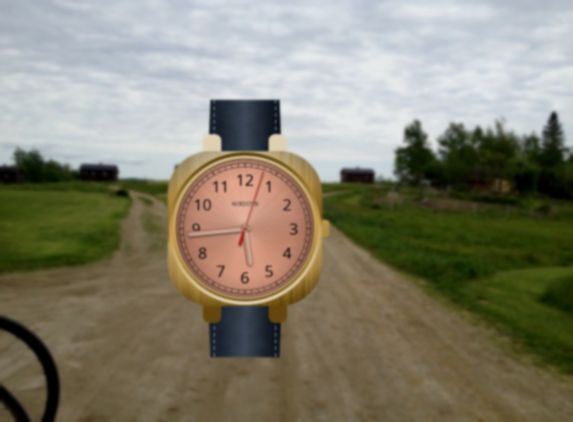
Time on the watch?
5:44:03
